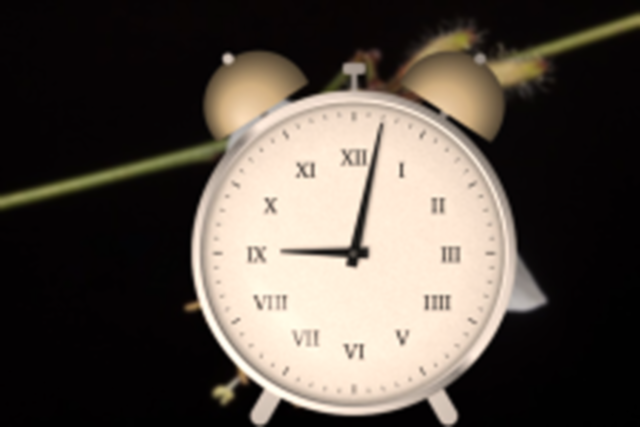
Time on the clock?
9:02
